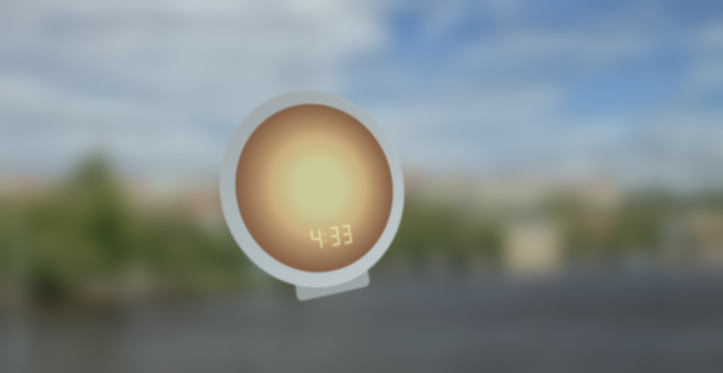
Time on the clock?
4:33
